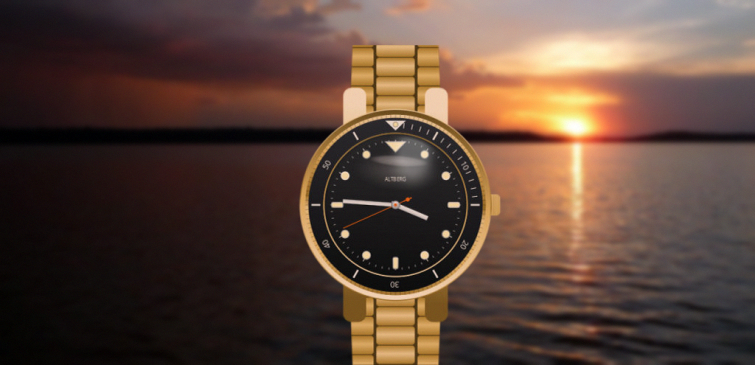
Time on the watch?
3:45:41
